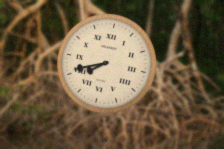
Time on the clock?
7:41
